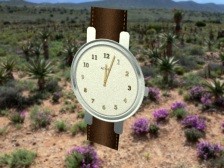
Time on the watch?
12:03
